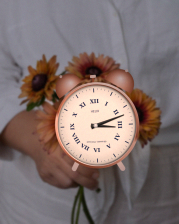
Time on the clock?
3:12
